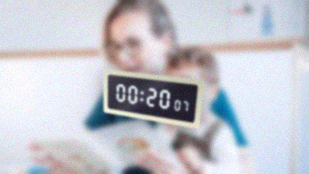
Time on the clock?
0:20
